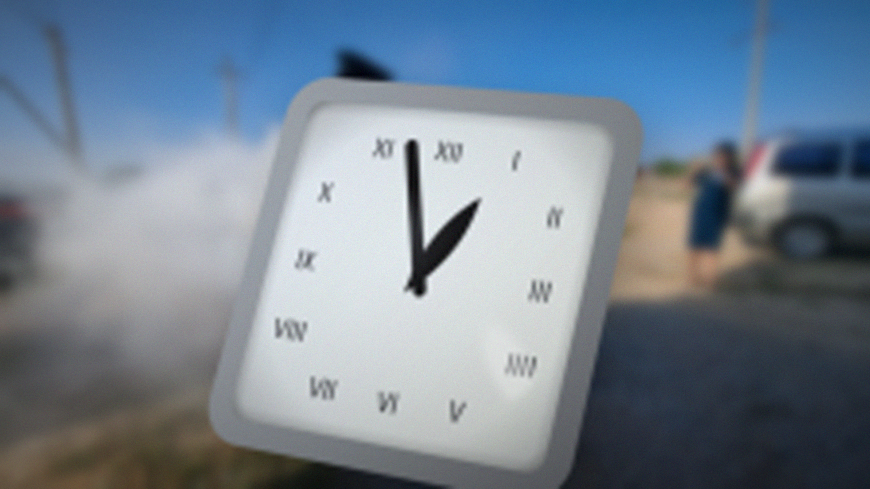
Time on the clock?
12:57
